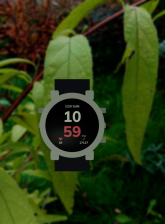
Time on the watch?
10:59
